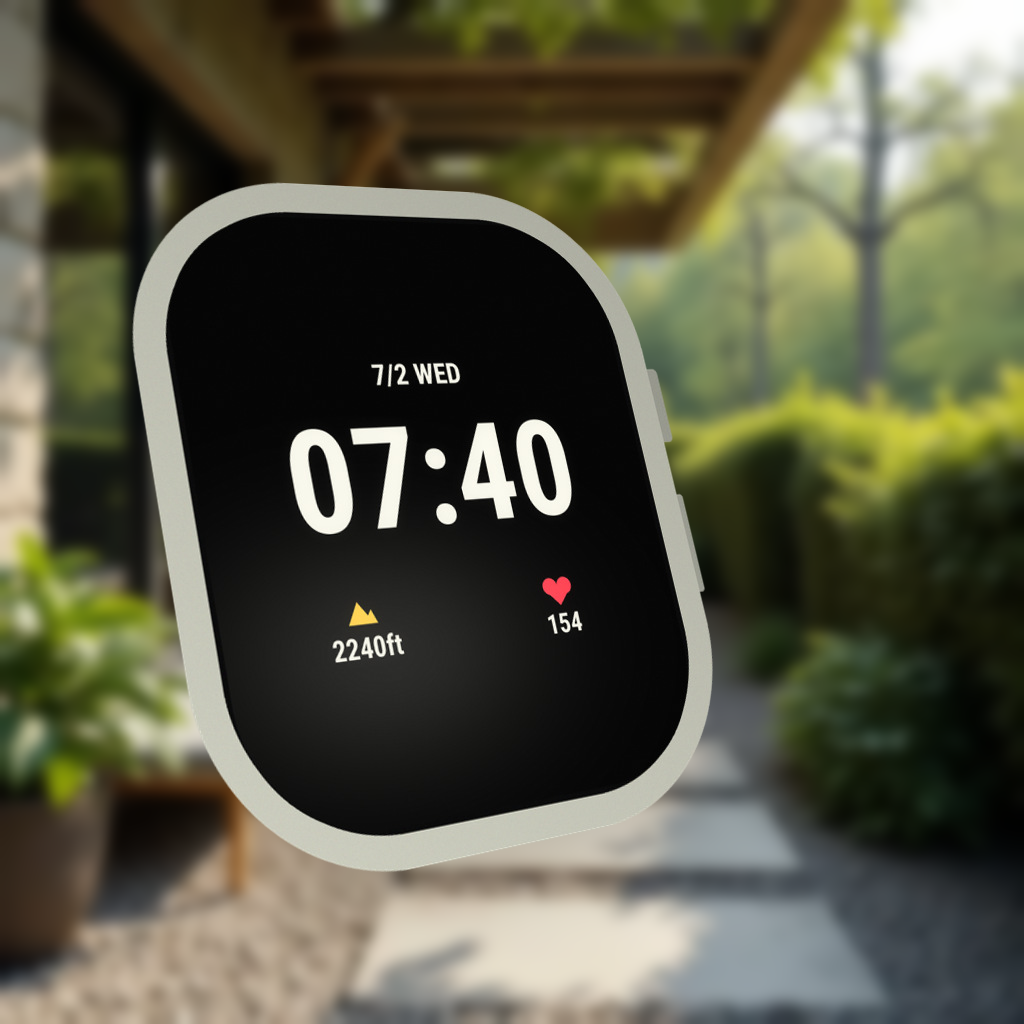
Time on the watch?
7:40
